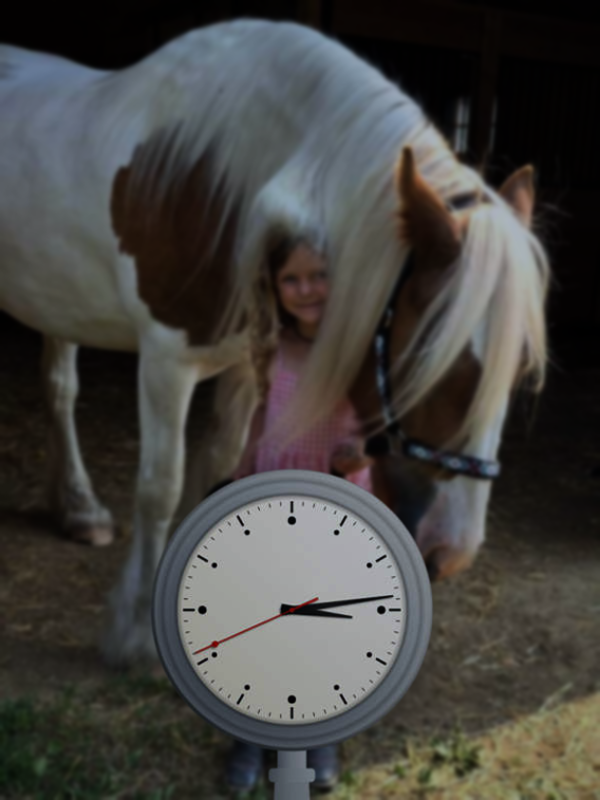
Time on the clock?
3:13:41
